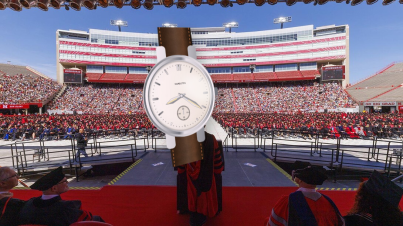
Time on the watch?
8:21
